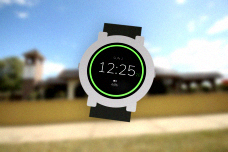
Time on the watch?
12:25
